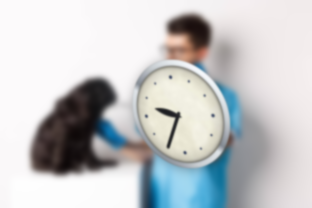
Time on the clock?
9:35
